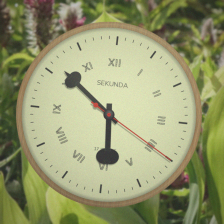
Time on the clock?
5:51:20
